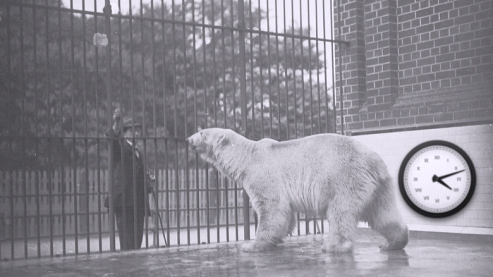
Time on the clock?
4:12
